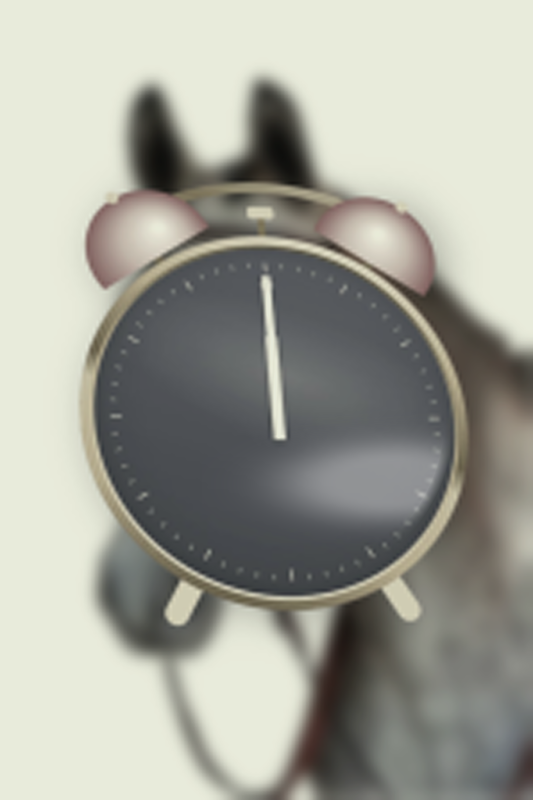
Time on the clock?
12:00
